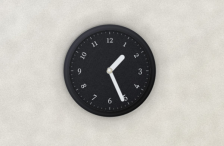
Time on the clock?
1:26
